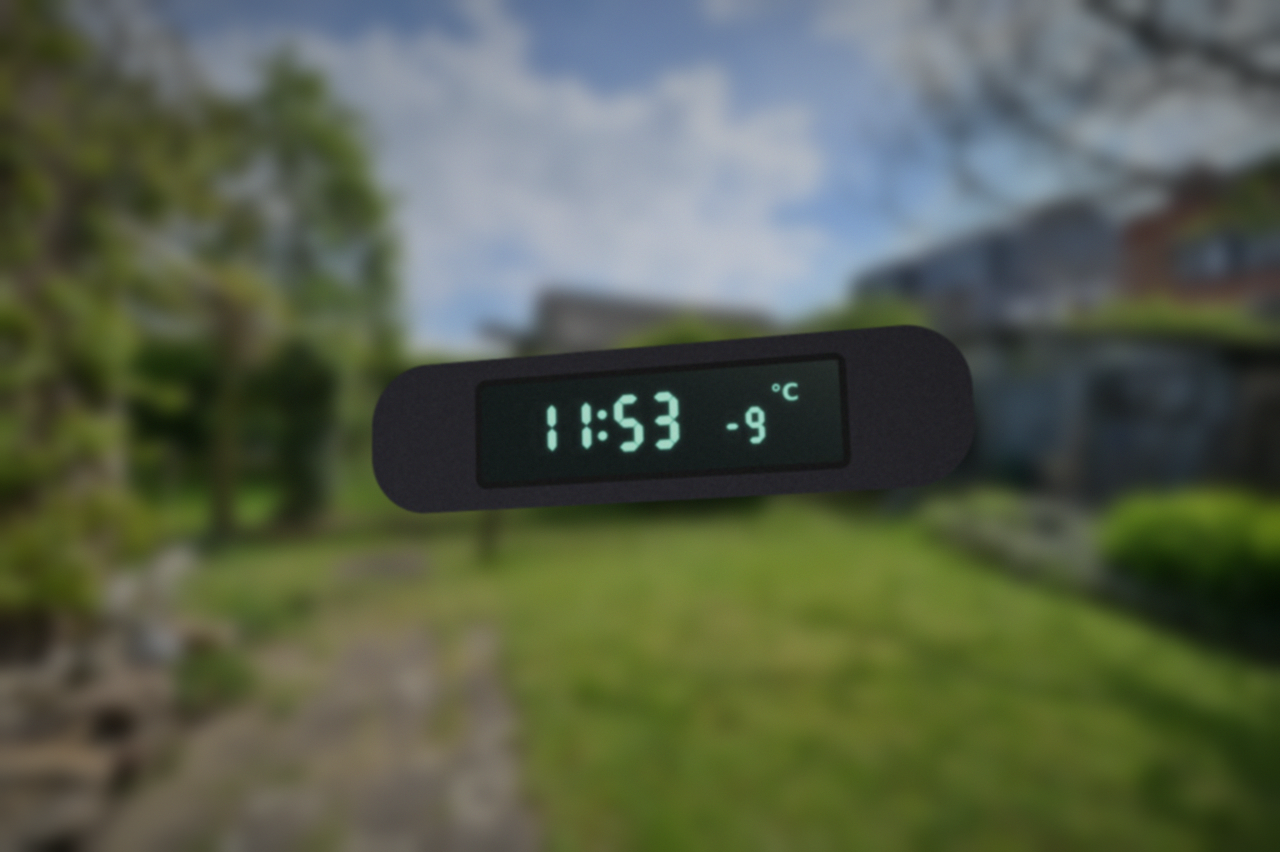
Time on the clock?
11:53
